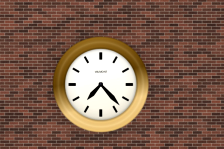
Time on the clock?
7:23
